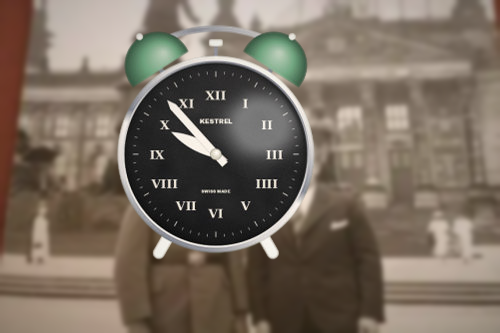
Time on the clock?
9:53
